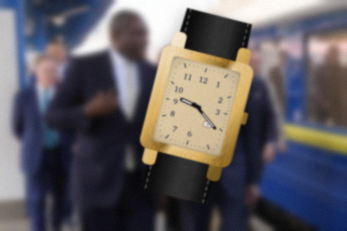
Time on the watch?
9:21
